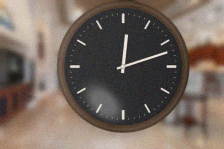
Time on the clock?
12:12
